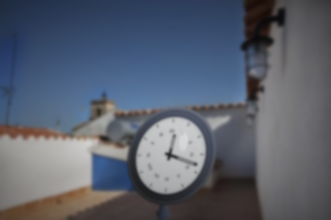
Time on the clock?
12:18
